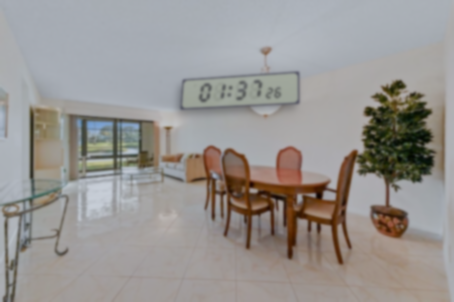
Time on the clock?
1:37
